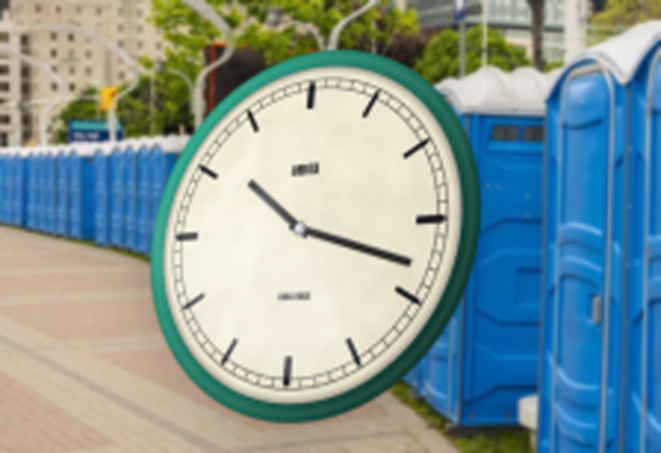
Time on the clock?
10:18
